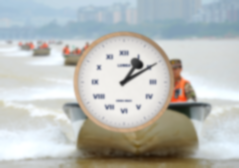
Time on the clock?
1:10
